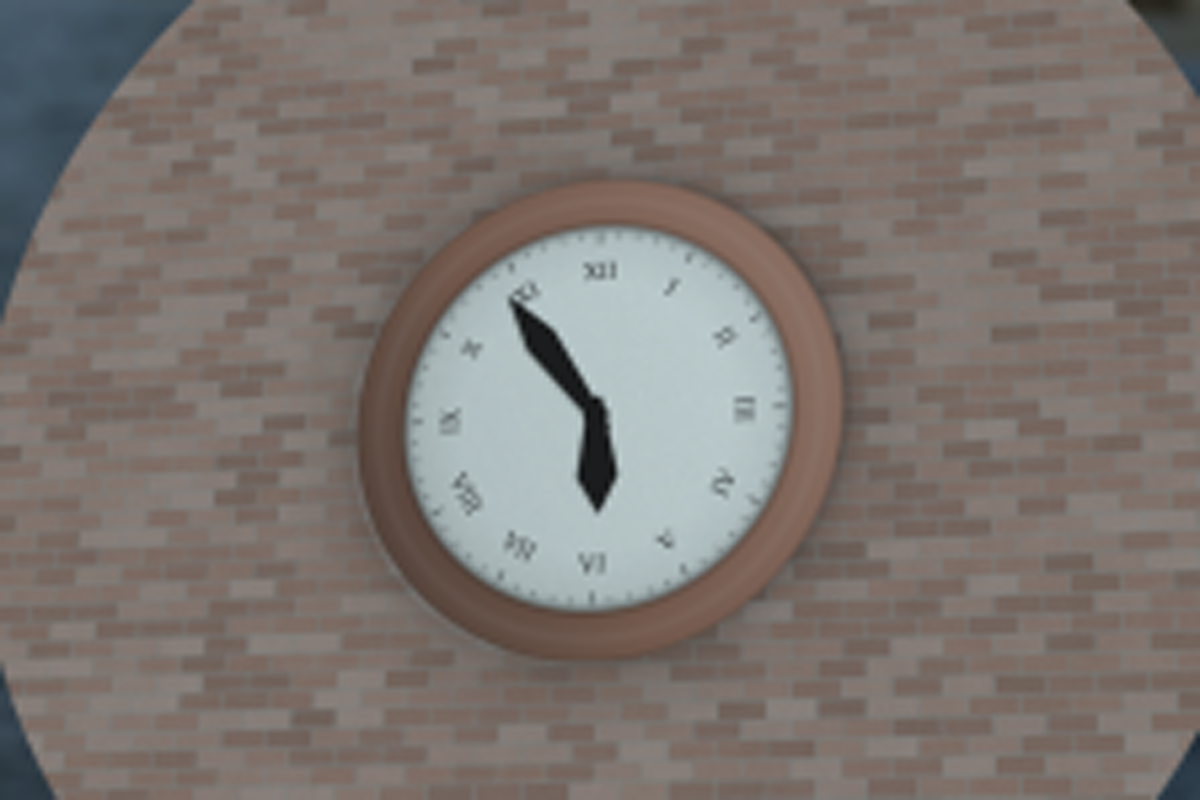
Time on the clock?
5:54
